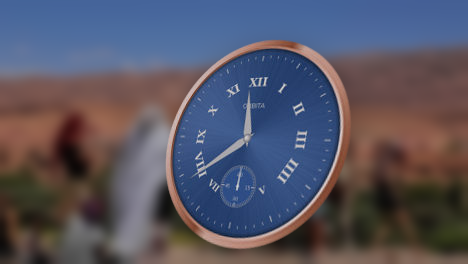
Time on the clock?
11:39
